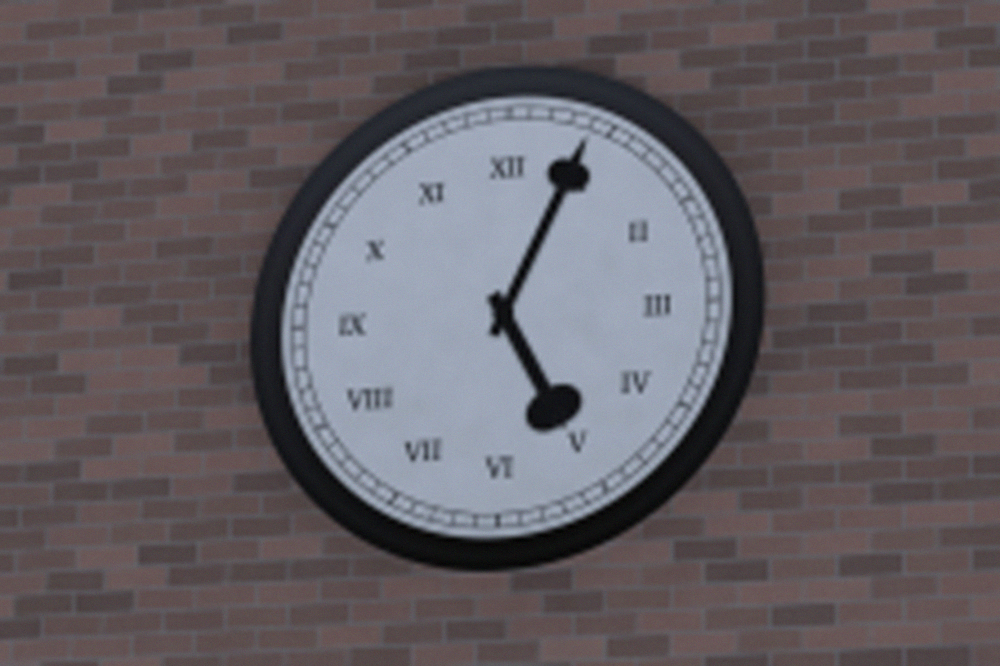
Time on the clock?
5:04
